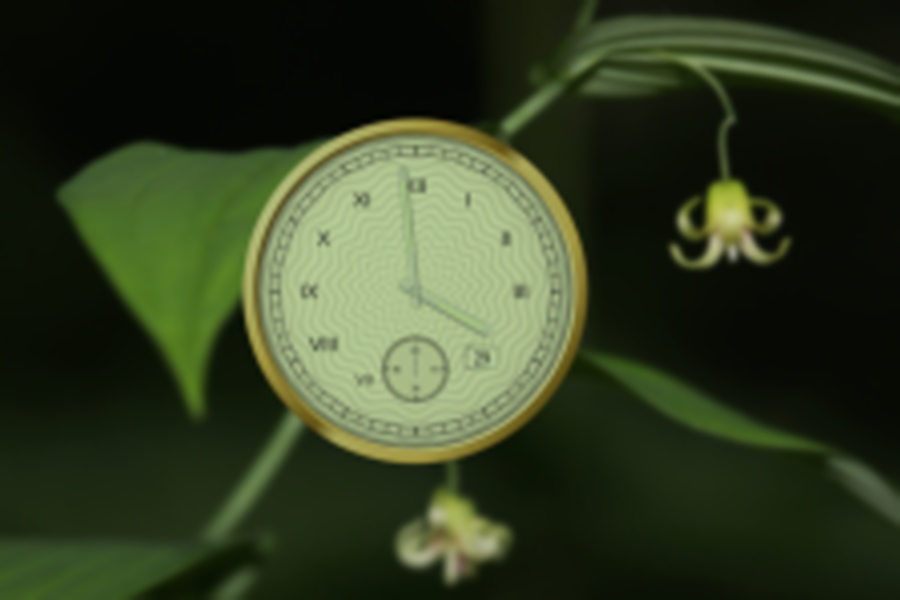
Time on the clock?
3:59
